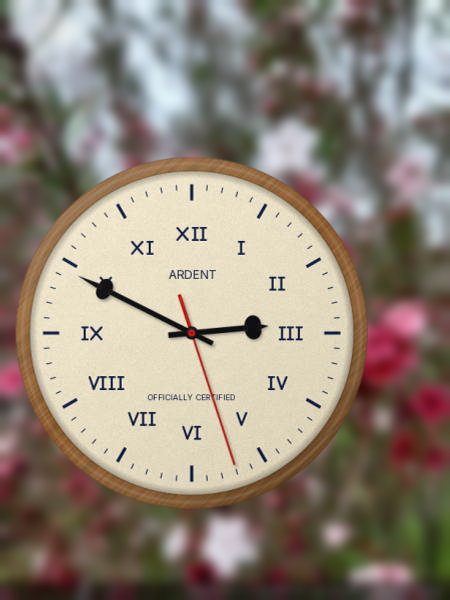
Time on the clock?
2:49:27
